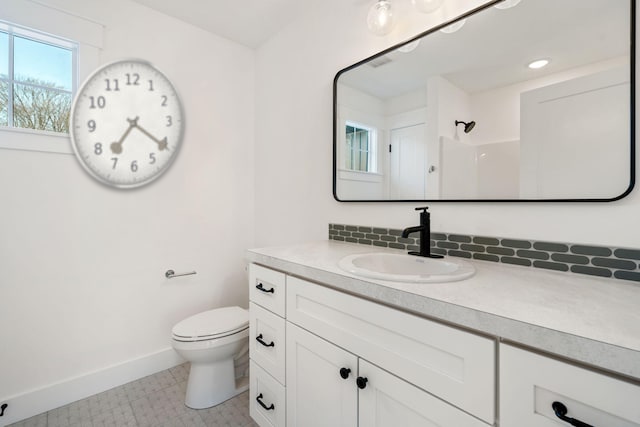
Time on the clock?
7:21
